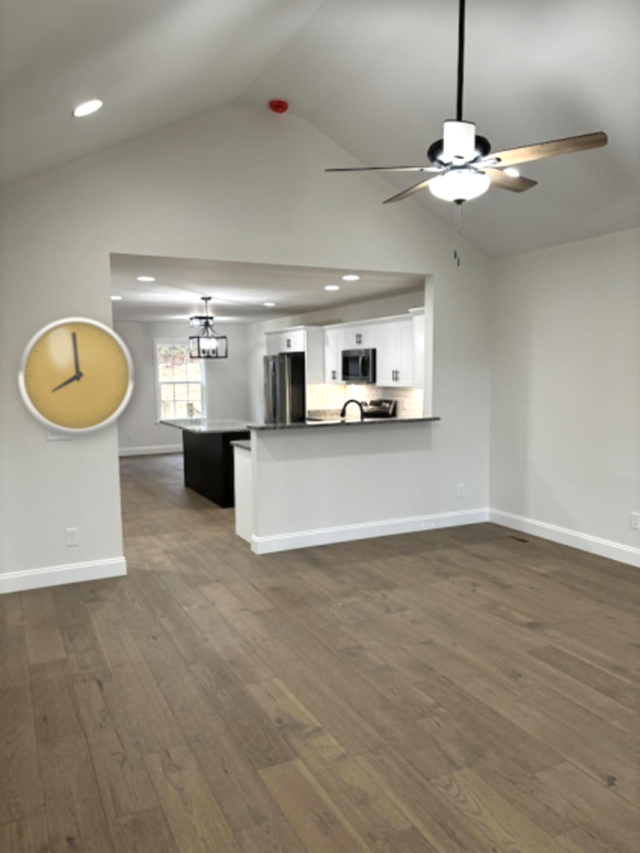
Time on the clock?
7:59
